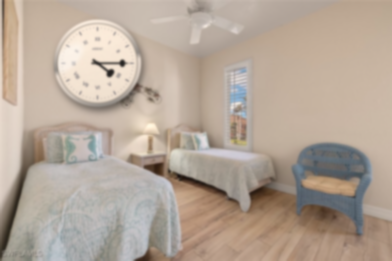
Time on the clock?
4:15
